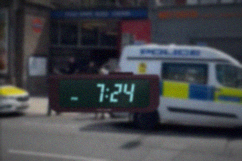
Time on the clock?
7:24
